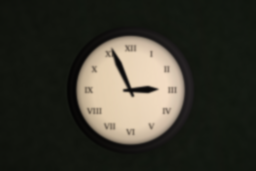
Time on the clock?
2:56
